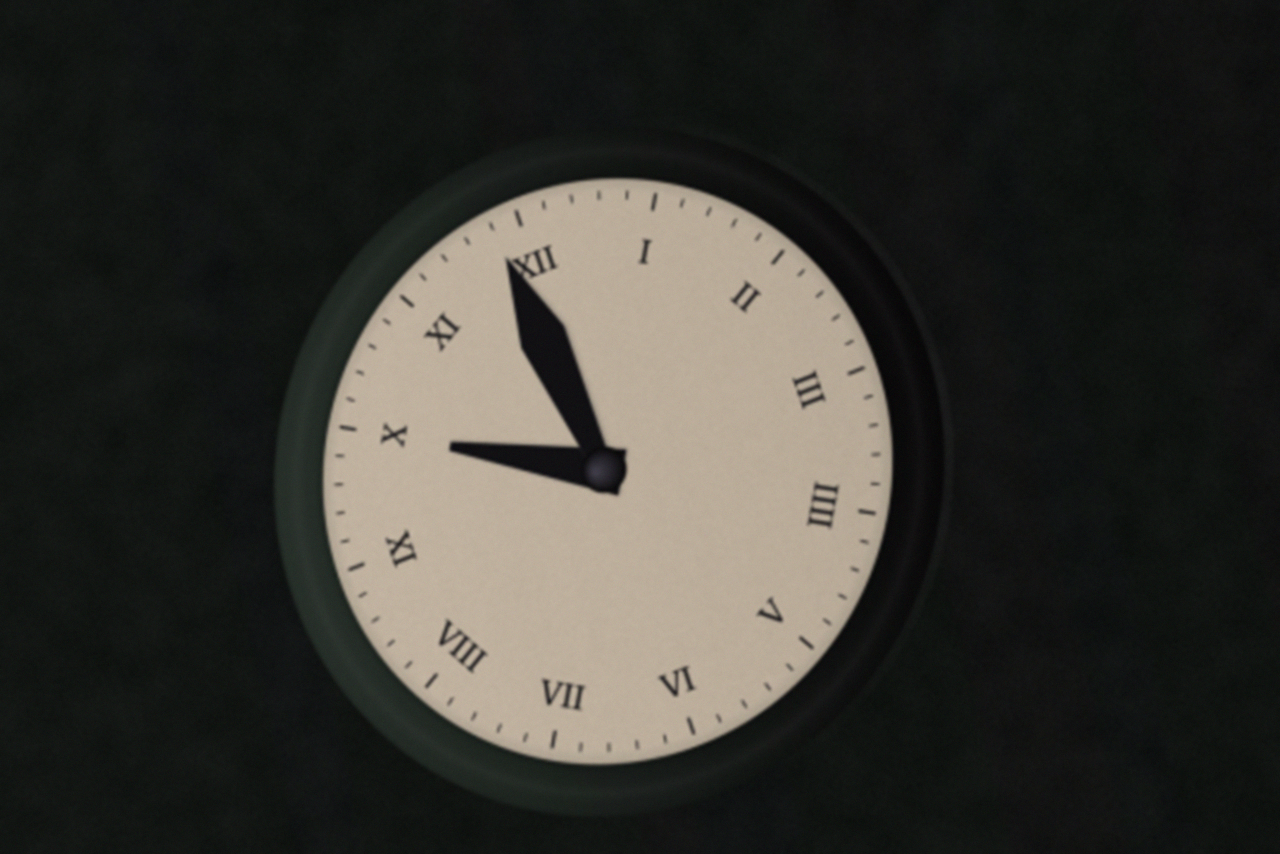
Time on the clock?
9:59
